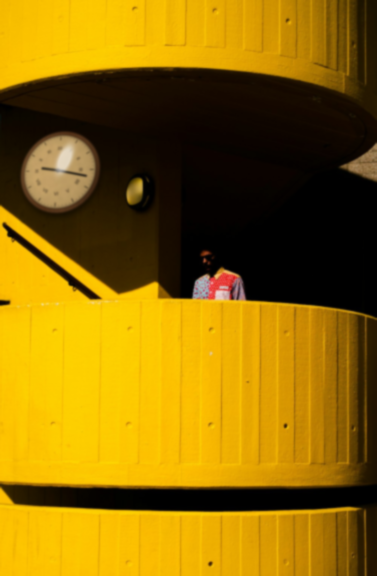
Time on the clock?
9:17
